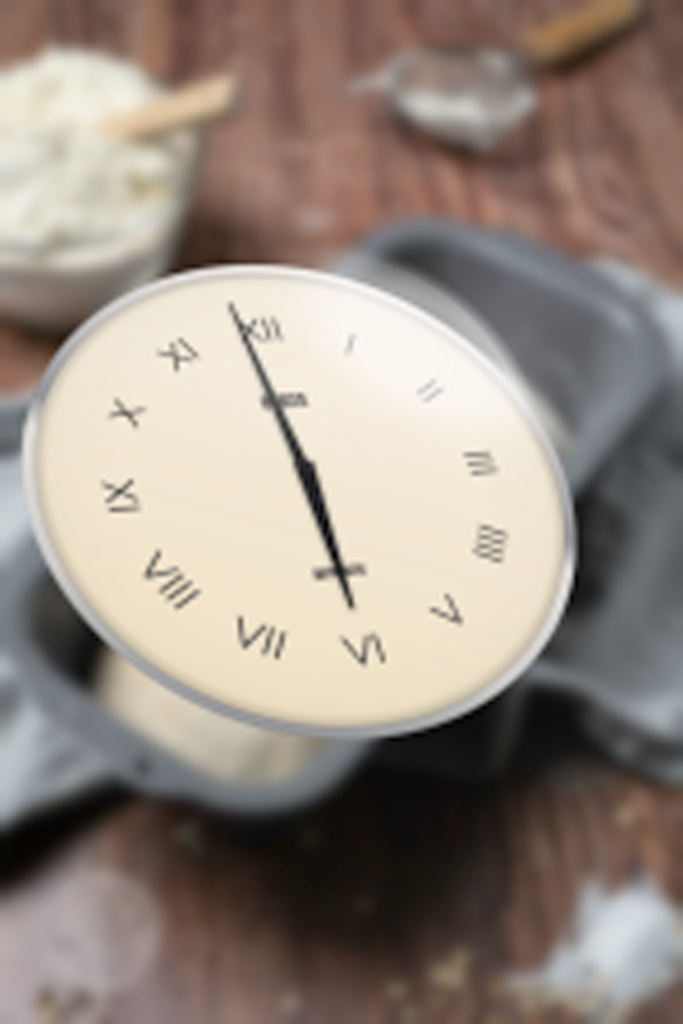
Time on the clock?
5:59
